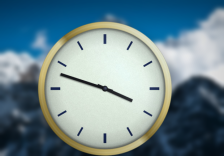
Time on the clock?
3:48
